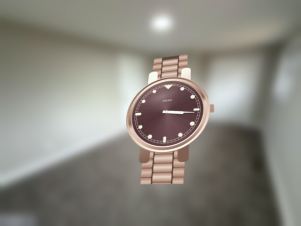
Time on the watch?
3:16
